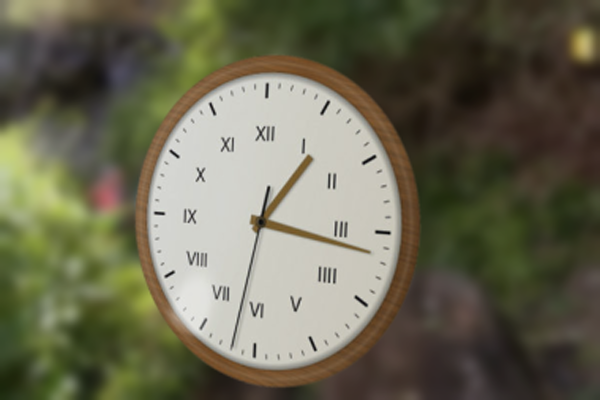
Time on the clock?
1:16:32
